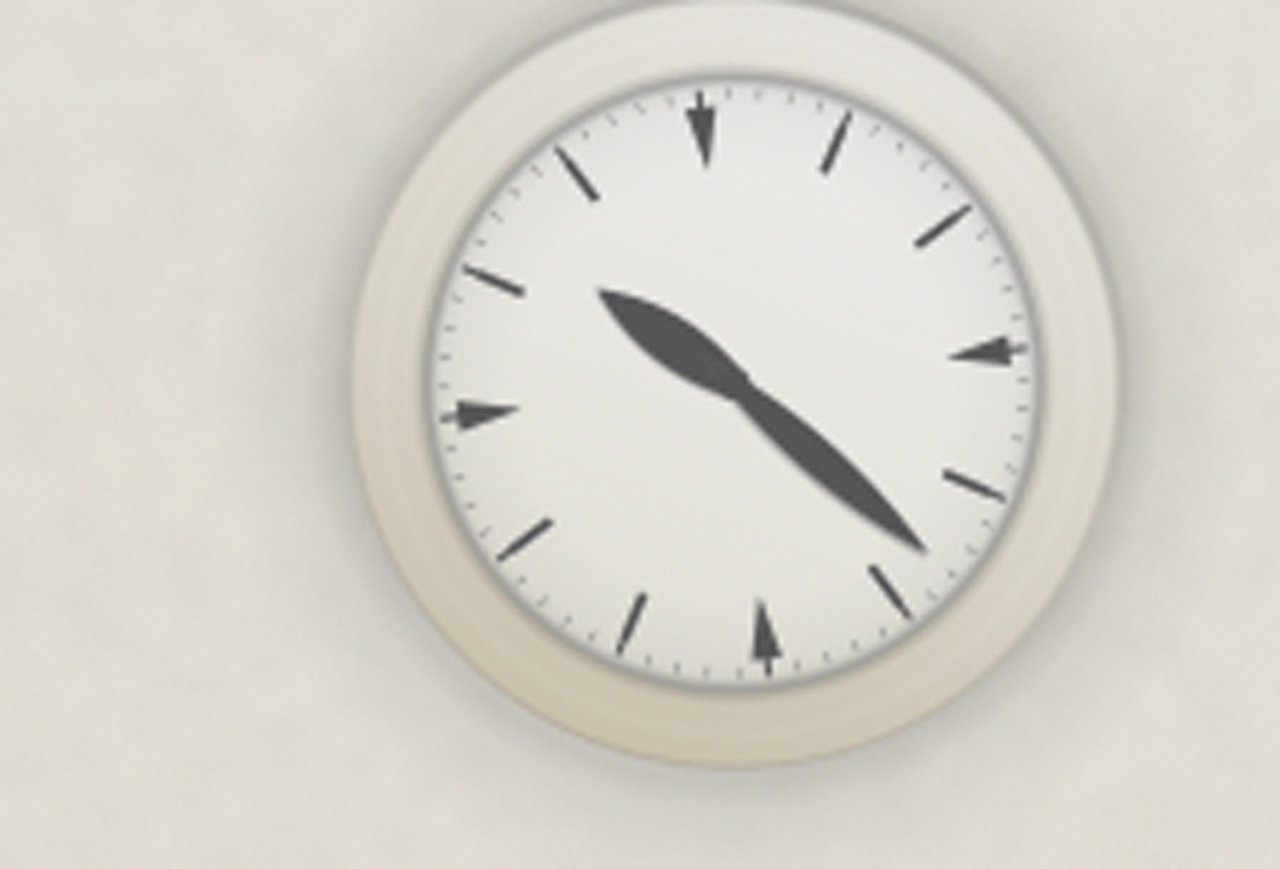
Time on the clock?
10:23
